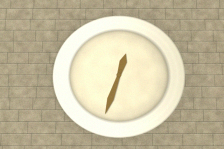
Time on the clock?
12:33
